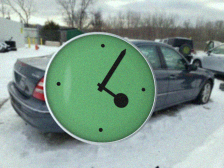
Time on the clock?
4:05
